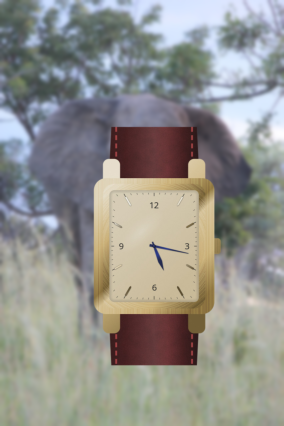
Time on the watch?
5:17
